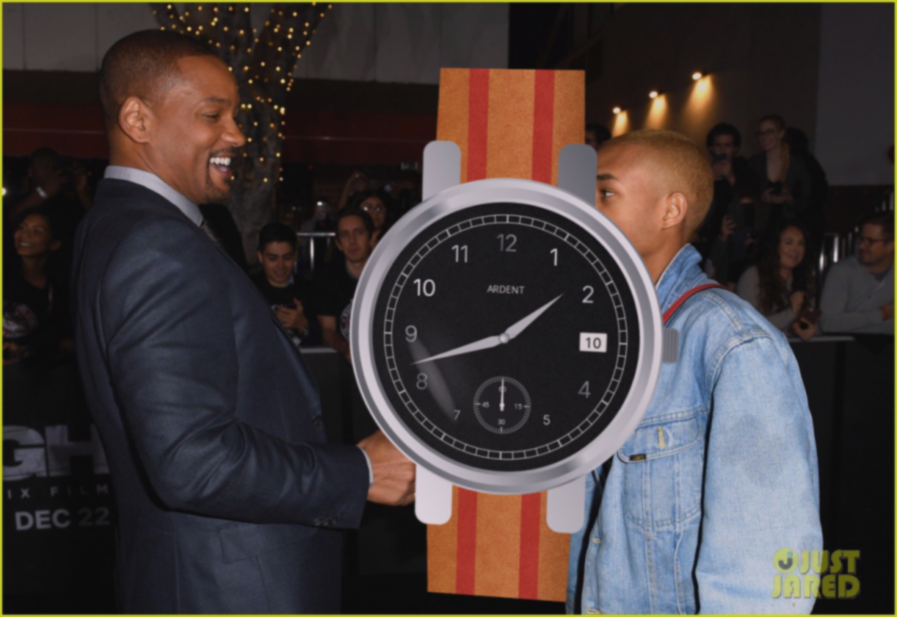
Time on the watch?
1:42
